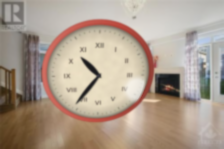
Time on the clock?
10:36
